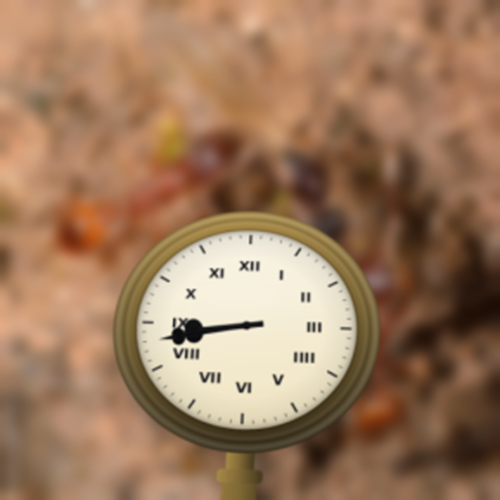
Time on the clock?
8:43
